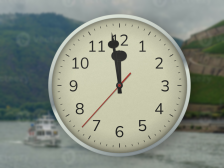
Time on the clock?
11:58:37
